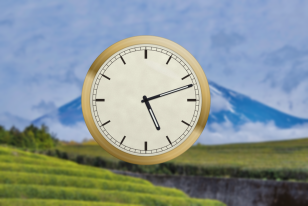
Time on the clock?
5:12
